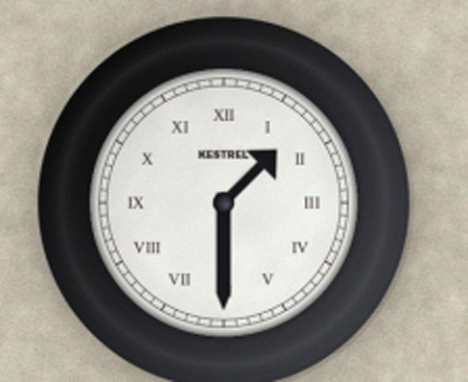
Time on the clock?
1:30
